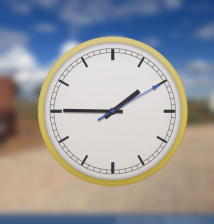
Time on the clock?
1:45:10
